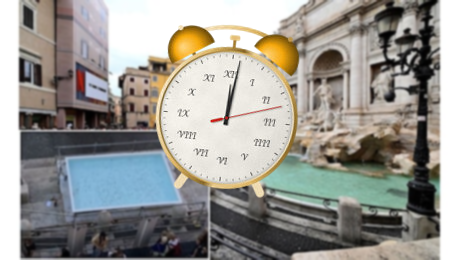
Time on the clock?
12:01:12
